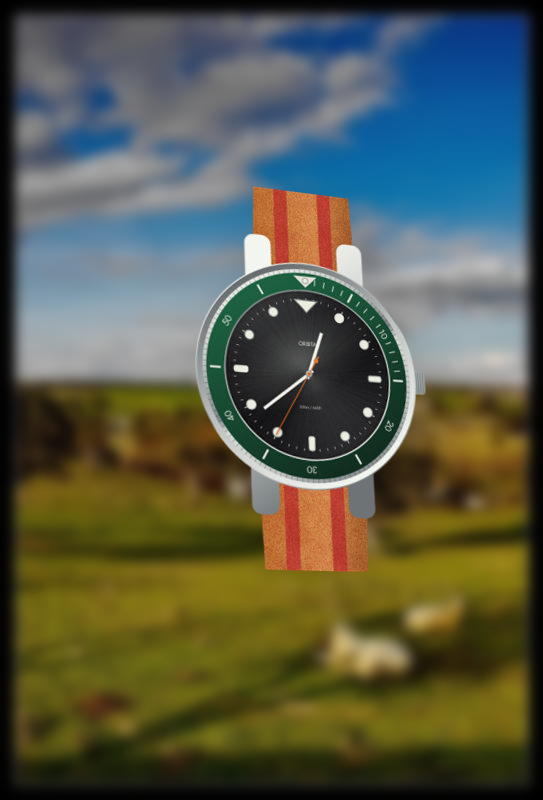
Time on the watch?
12:38:35
